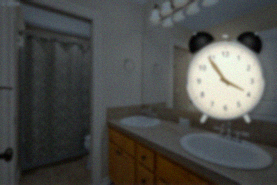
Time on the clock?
3:54
